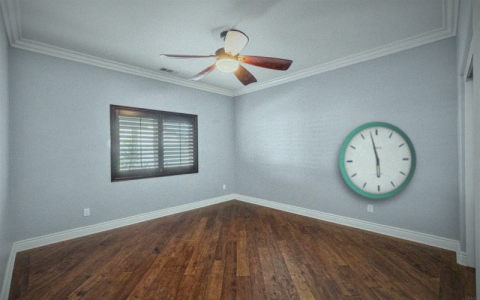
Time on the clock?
5:58
